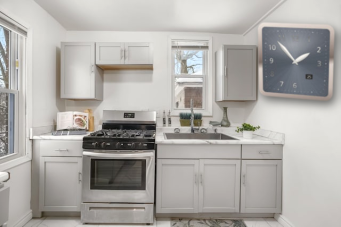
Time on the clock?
1:53
